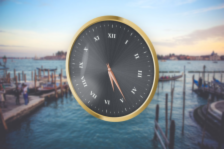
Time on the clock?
5:24
